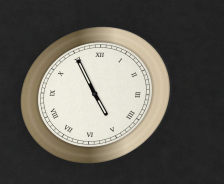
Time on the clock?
4:55
